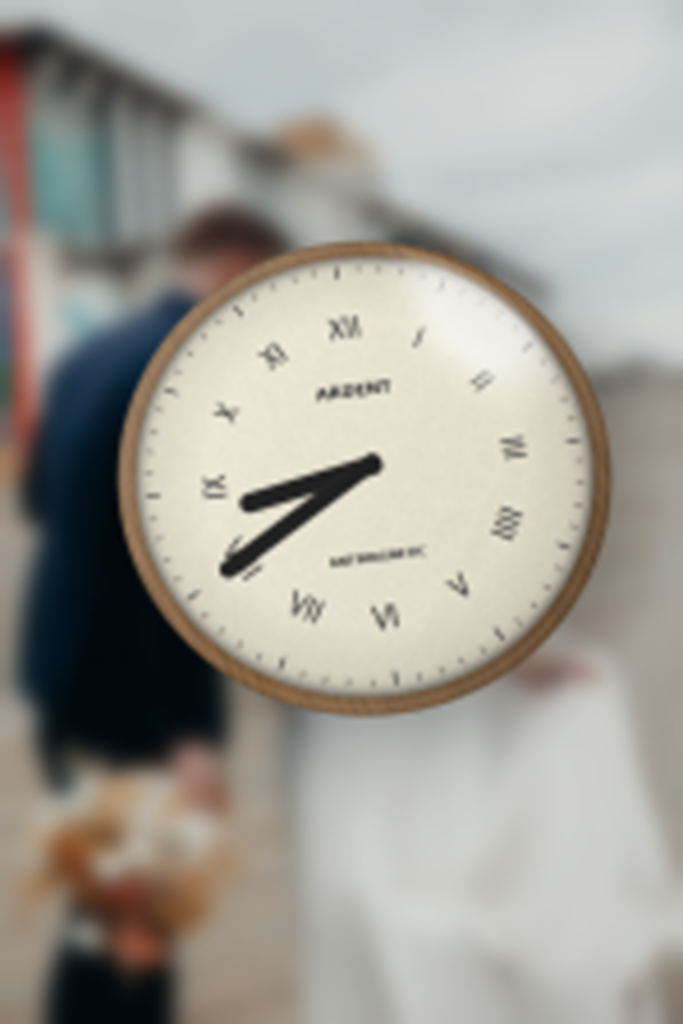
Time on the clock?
8:40
